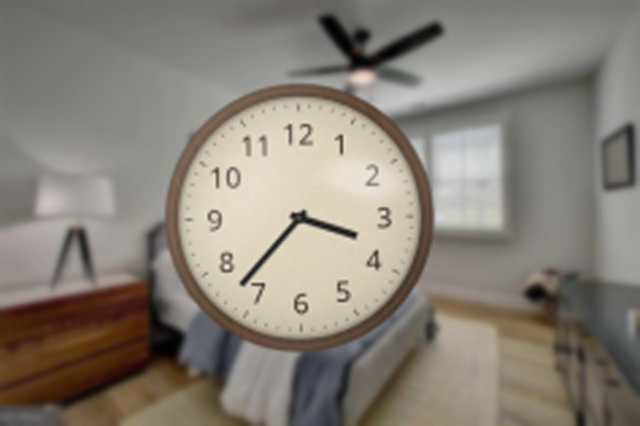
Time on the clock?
3:37
